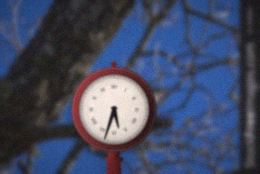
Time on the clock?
5:33
